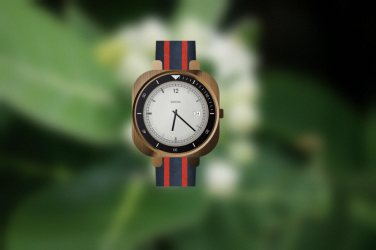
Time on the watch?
6:22
